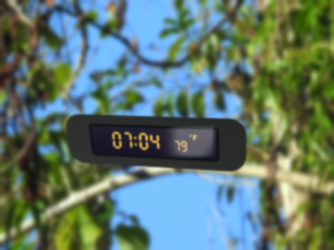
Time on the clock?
7:04
